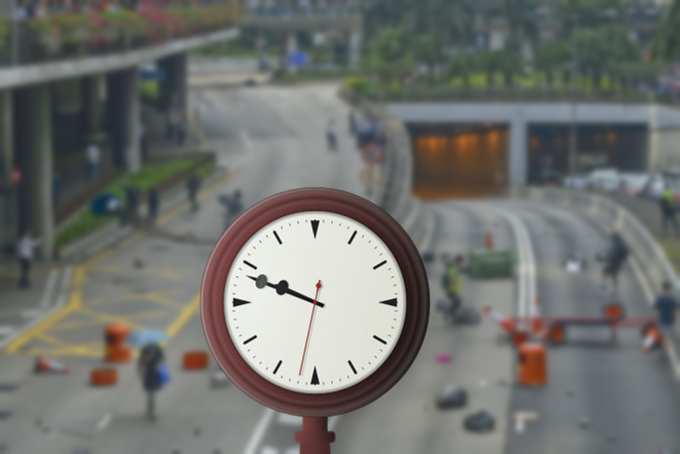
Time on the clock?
9:48:32
